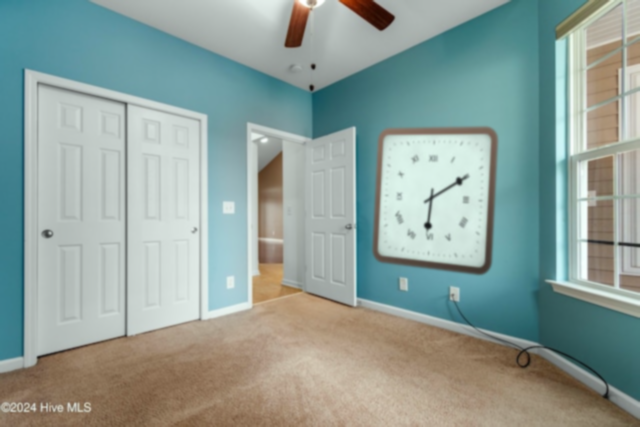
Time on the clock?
6:10
